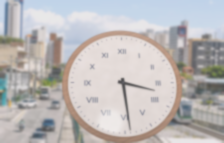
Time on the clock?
3:29
